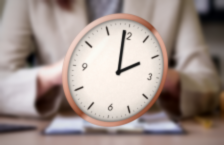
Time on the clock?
1:59
